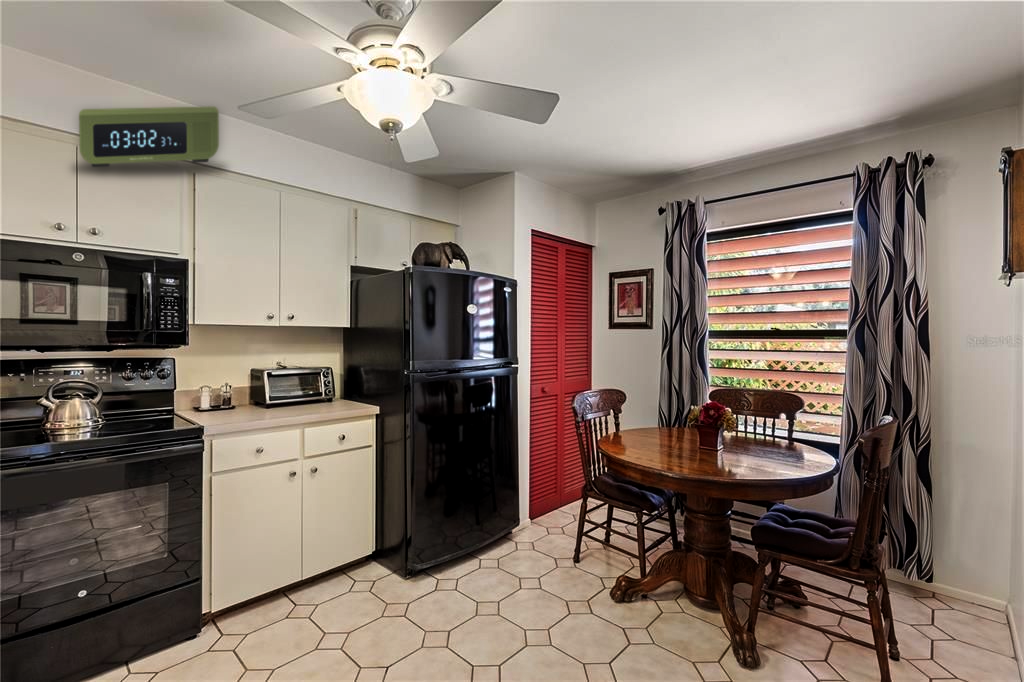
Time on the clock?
3:02:37
